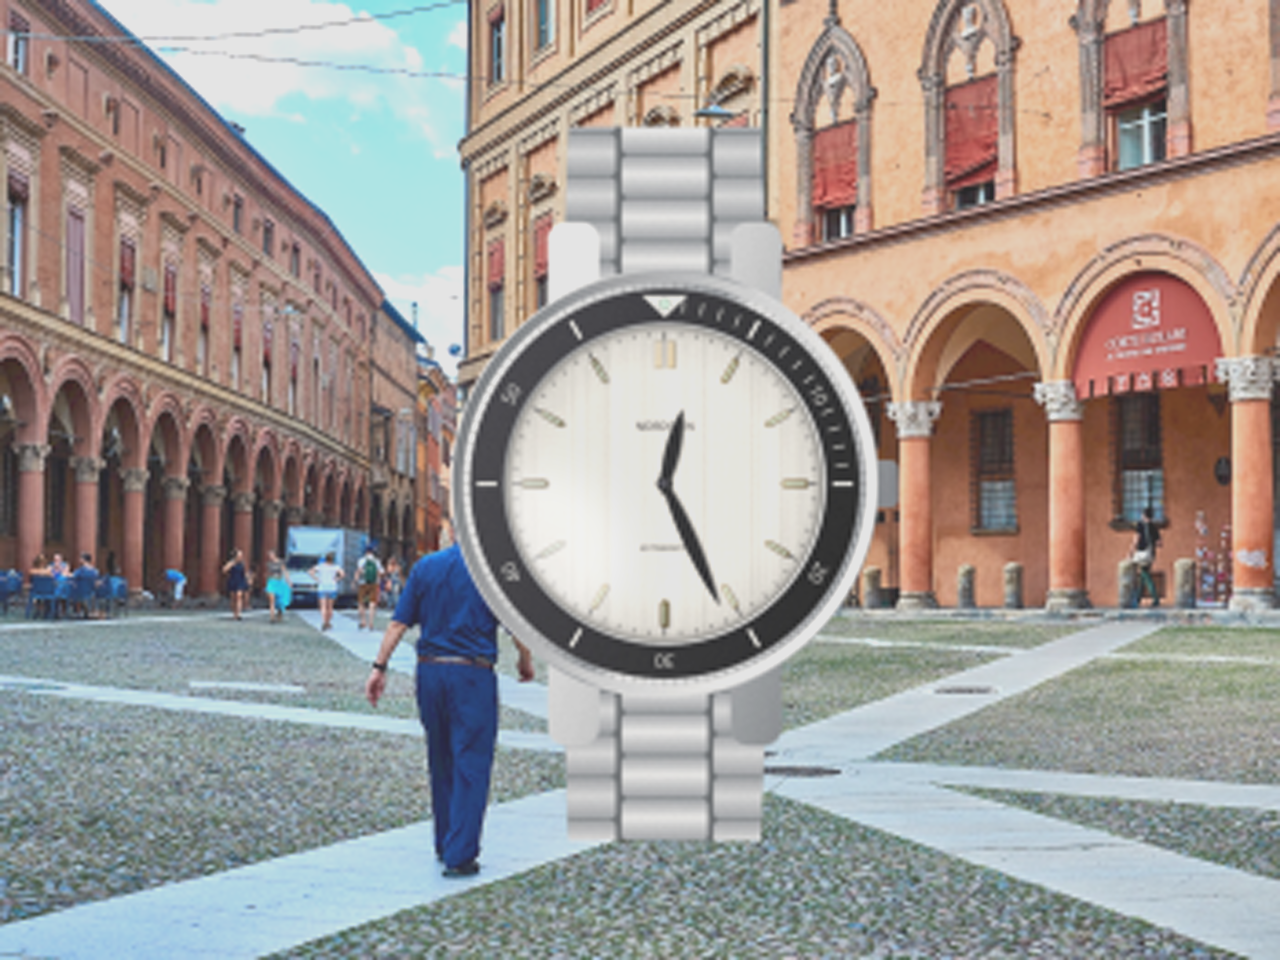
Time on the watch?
12:26
